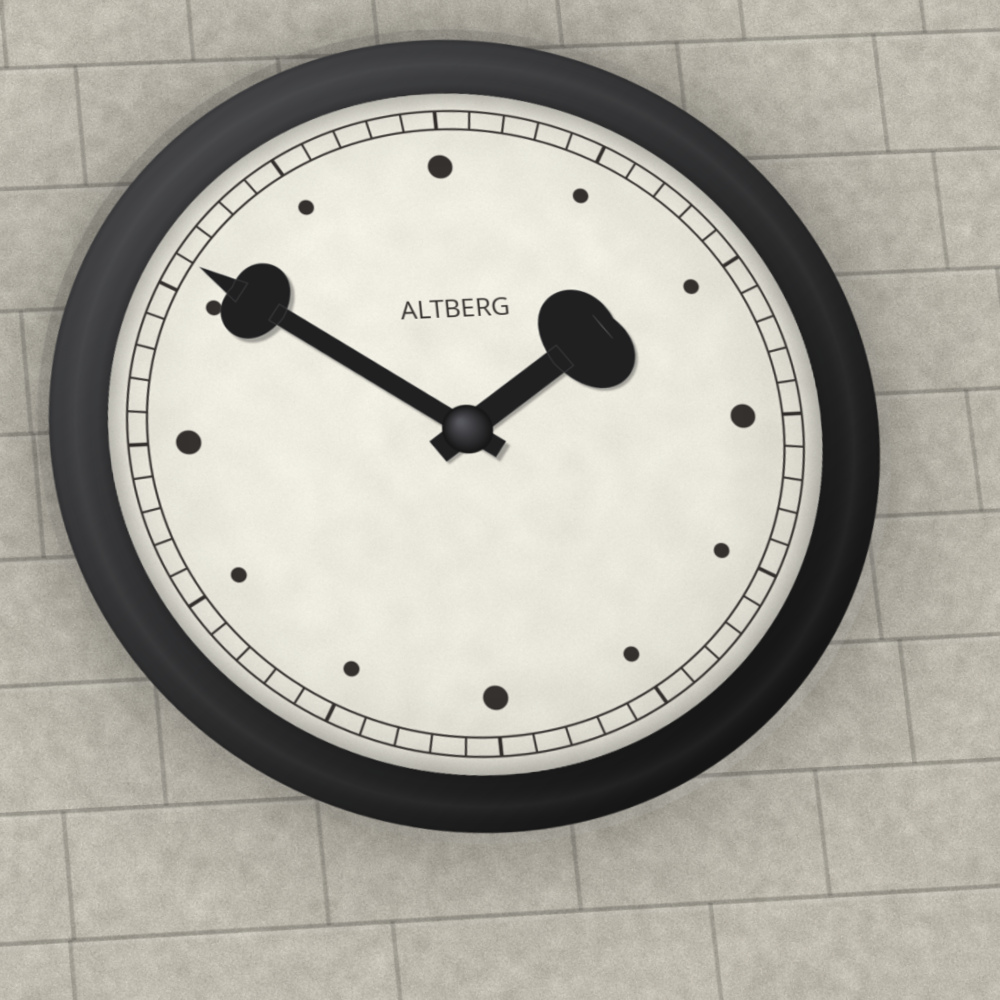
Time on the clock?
1:51
